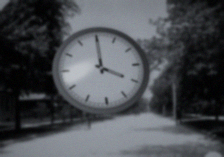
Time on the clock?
4:00
